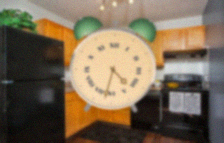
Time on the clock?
4:32
